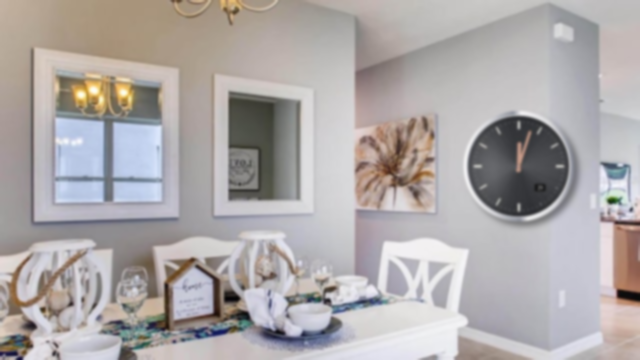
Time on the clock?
12:03
